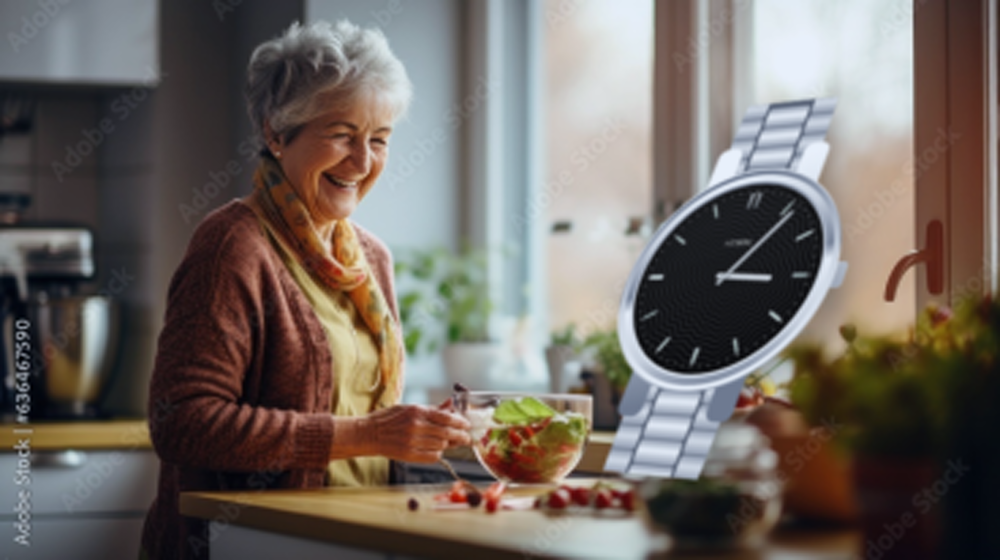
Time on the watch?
3:06
